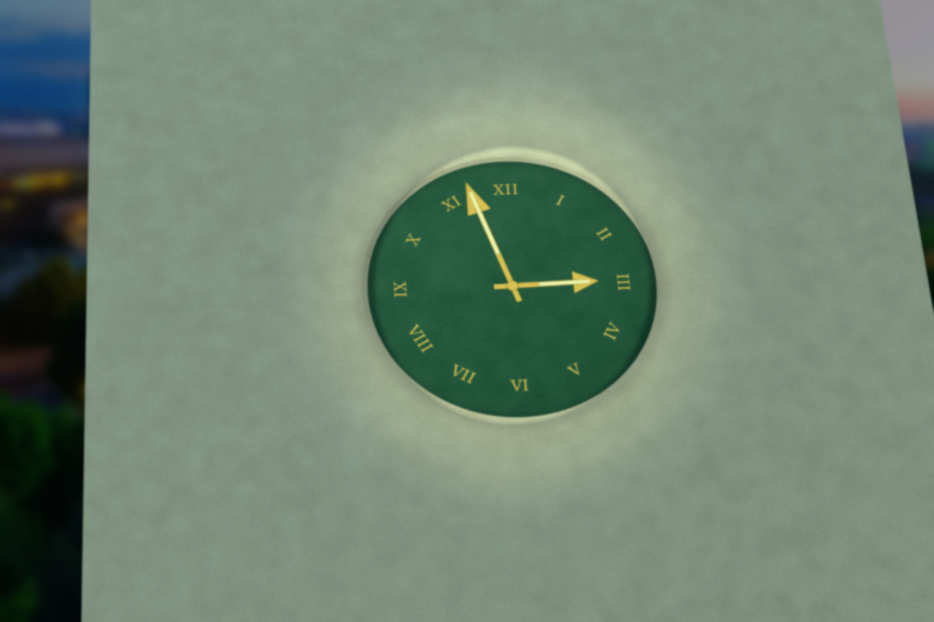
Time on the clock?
2:57
